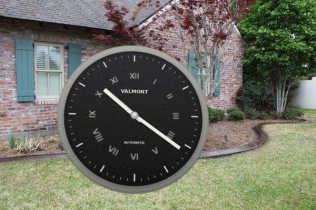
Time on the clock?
10:21
